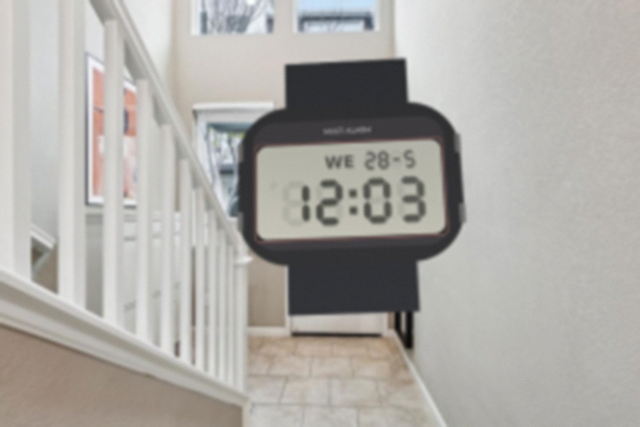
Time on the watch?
12:03
